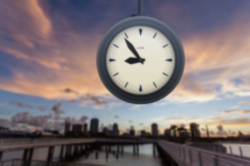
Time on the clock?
8:54
